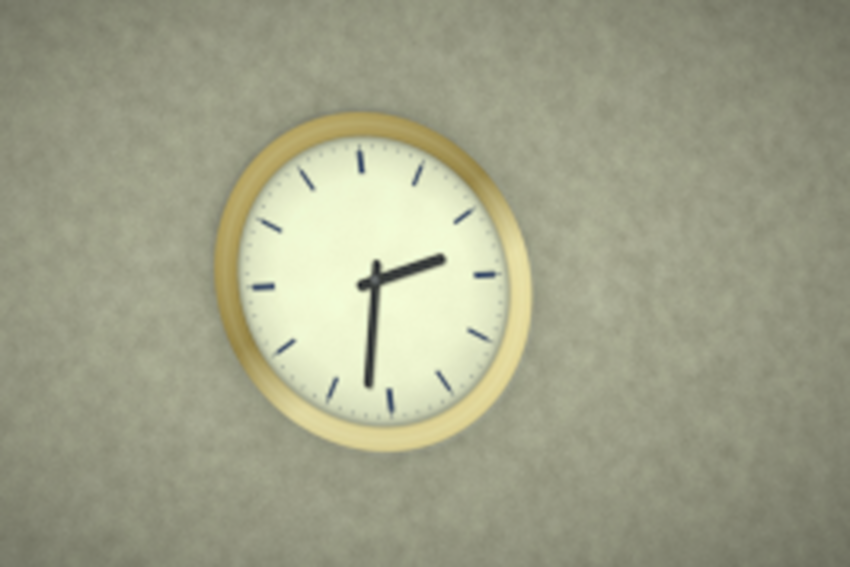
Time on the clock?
2:32
